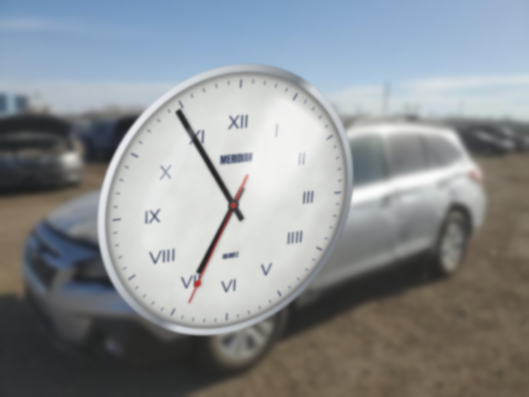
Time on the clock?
6:54:34
